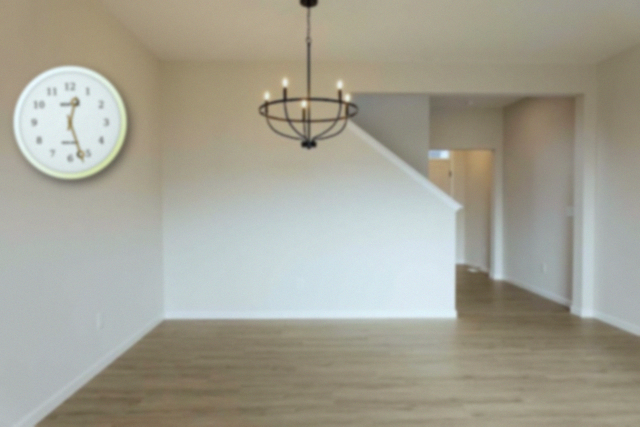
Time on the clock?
12:27
